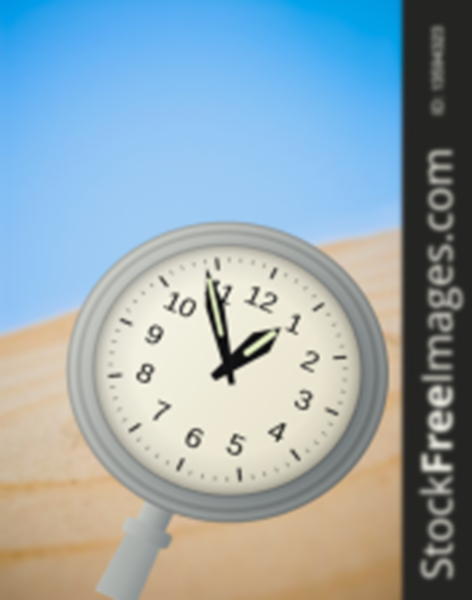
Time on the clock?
12:54
